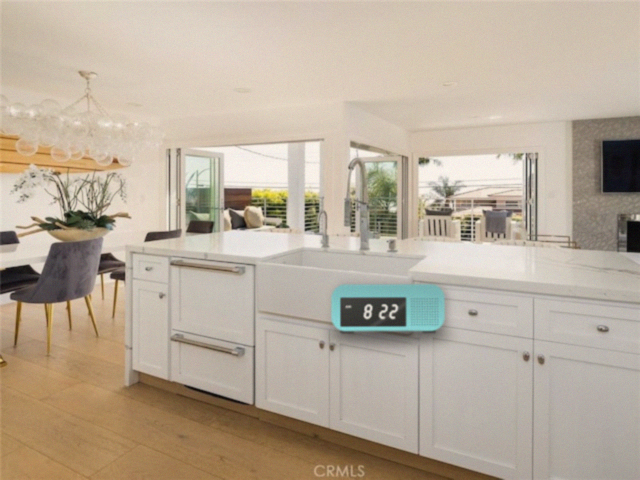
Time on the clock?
8:22
